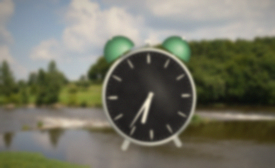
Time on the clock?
6:36
